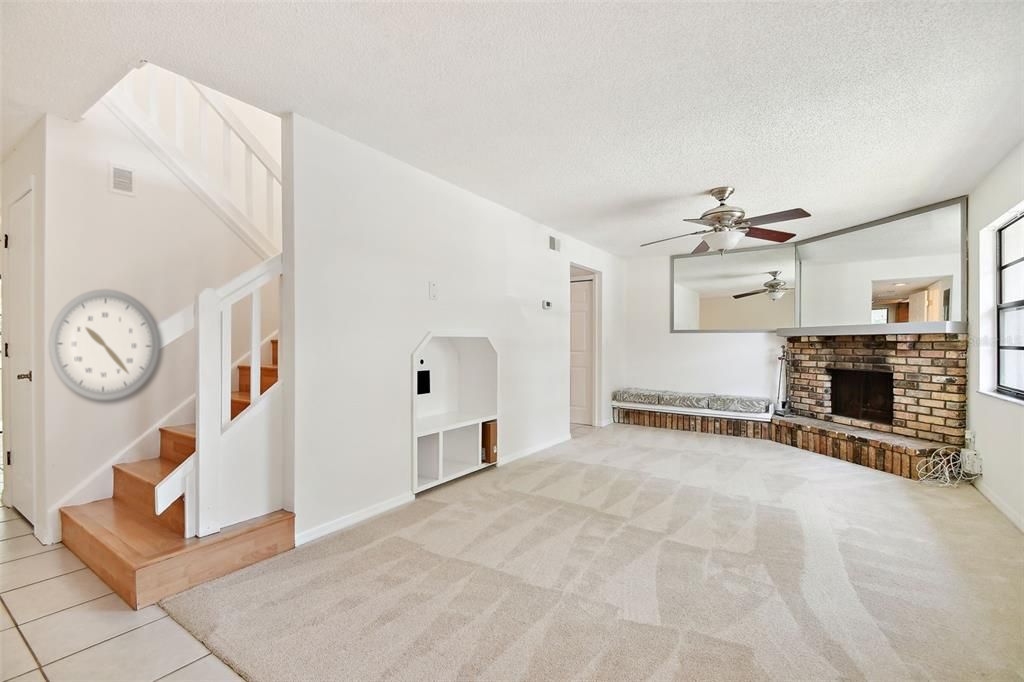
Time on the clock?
10:23
